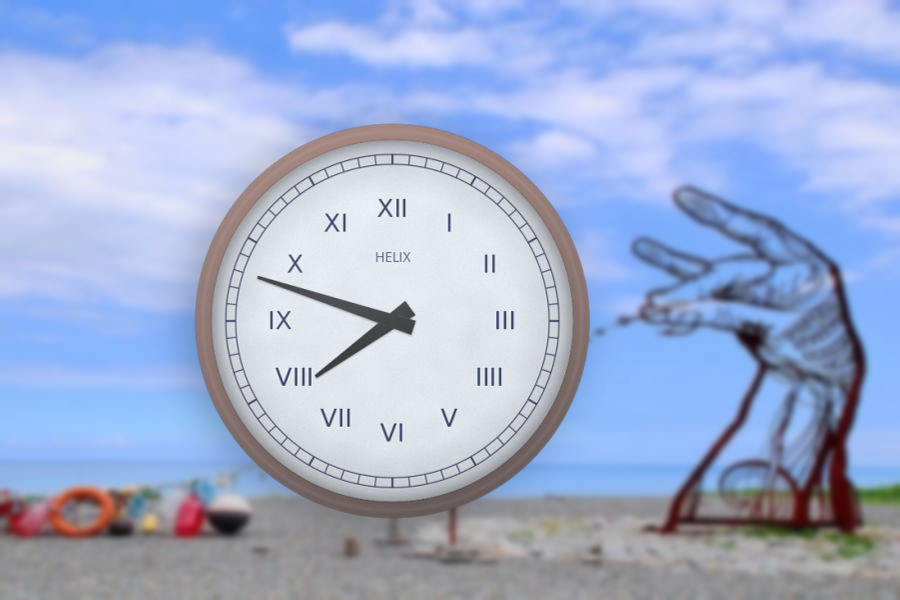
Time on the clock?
7:48
